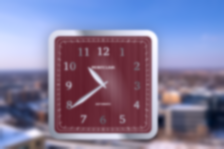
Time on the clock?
10:39
